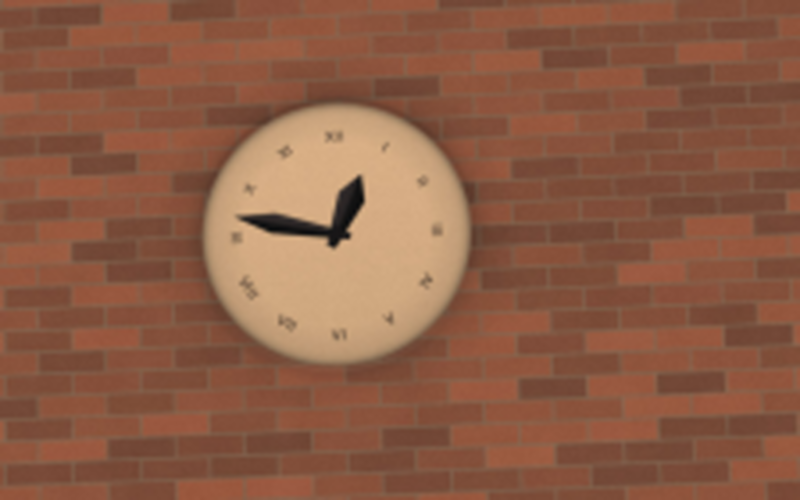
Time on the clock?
12:47
